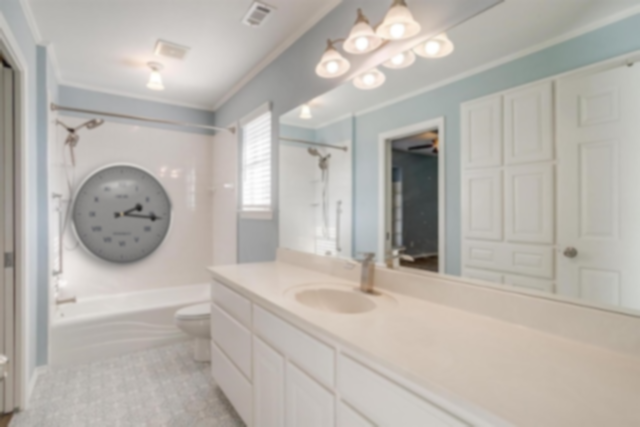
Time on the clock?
2:16
